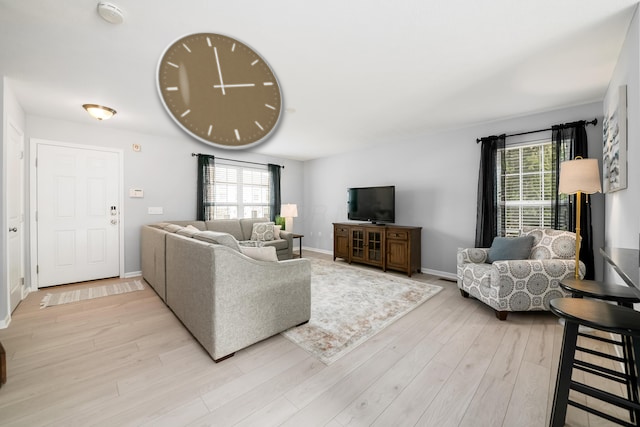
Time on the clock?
3:01
